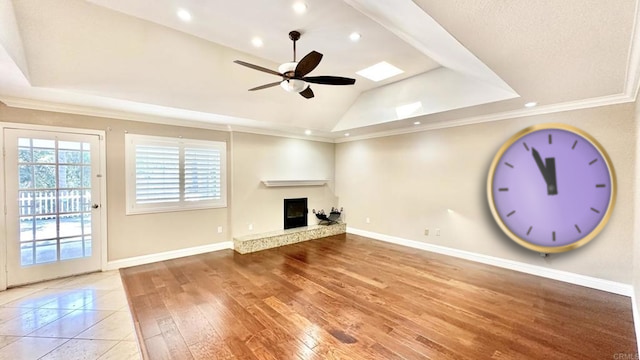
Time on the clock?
11:56
